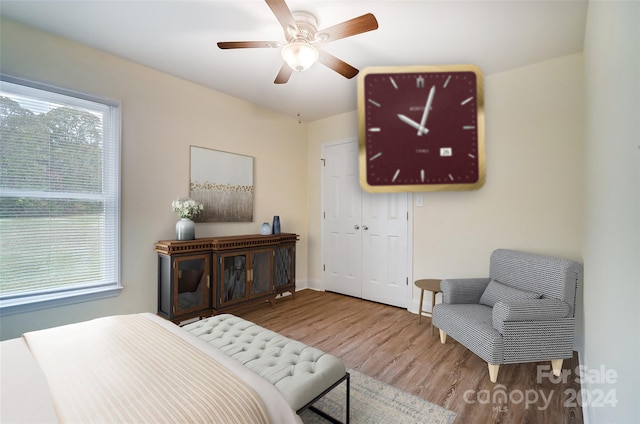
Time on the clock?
10:03
